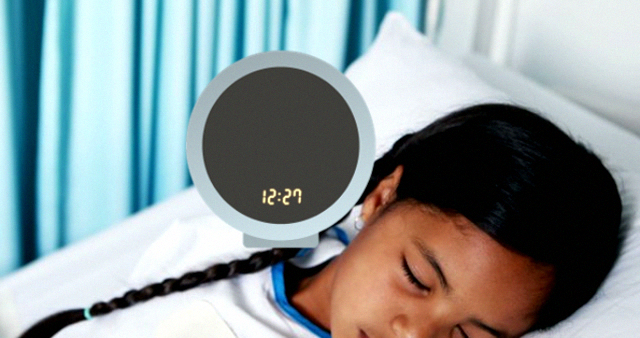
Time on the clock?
12:27
